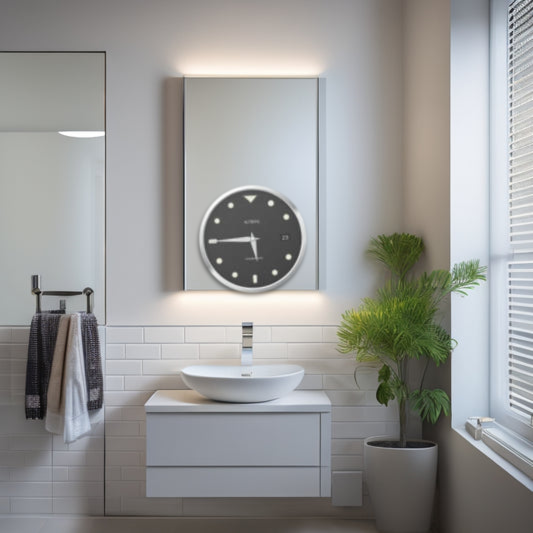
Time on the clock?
5:45
